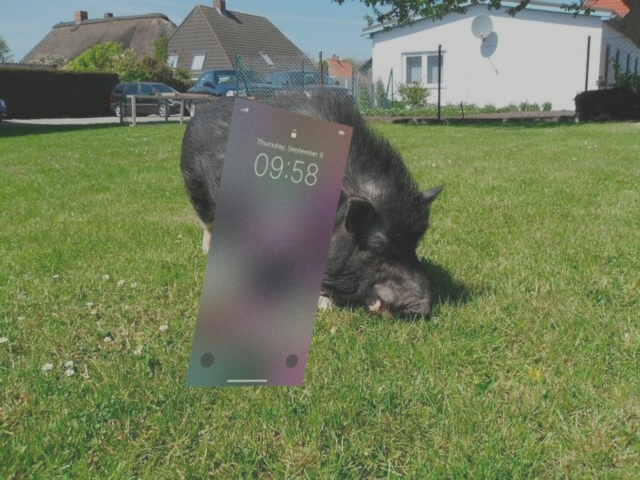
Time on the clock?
9:58
